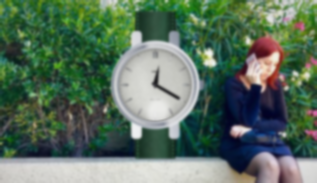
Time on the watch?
12:20
